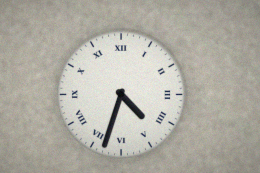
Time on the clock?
4:33
